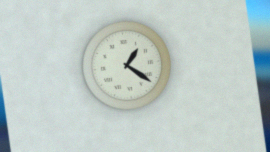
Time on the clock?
1:22
